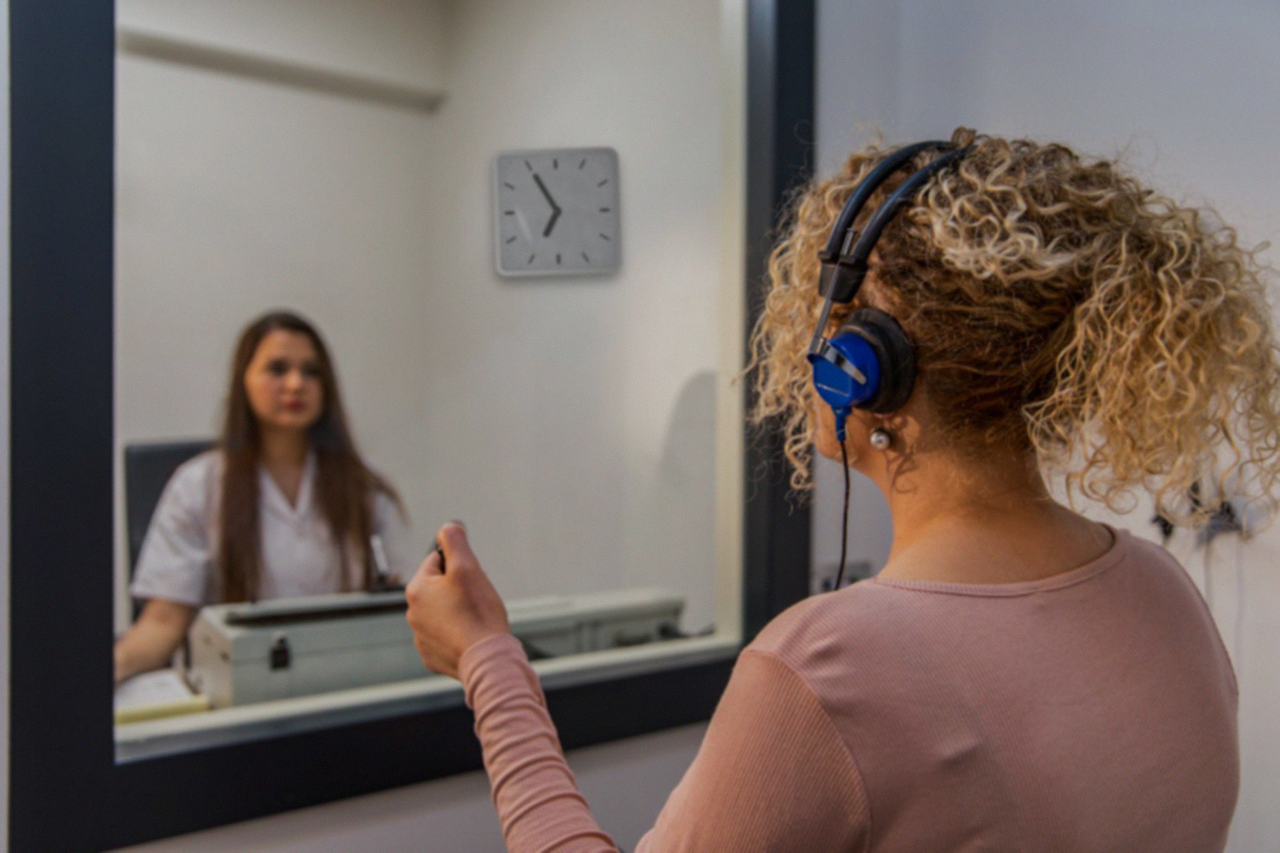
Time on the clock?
6:55
